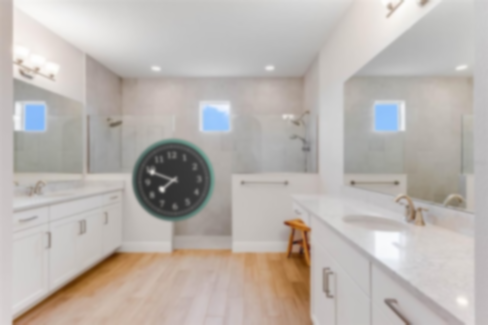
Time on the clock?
7:49
